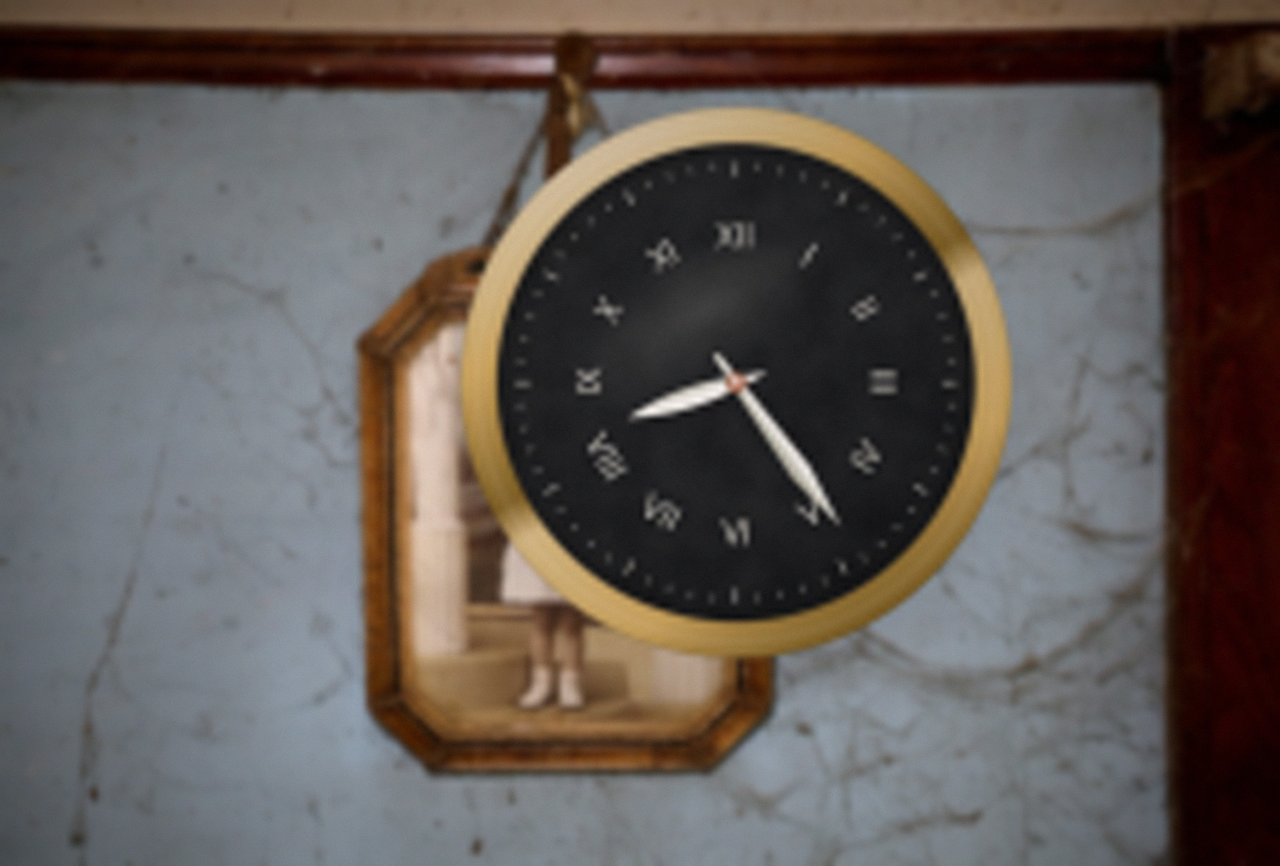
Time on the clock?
8:24
